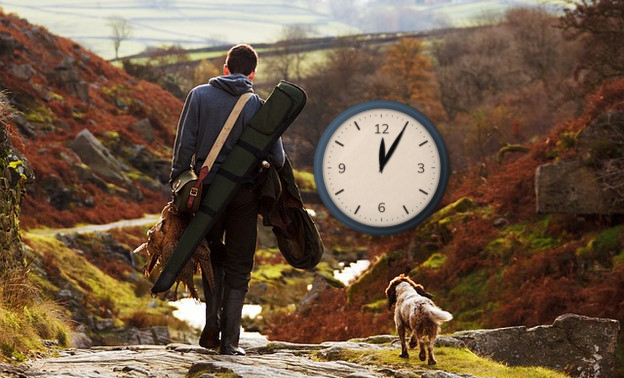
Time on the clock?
12:05
